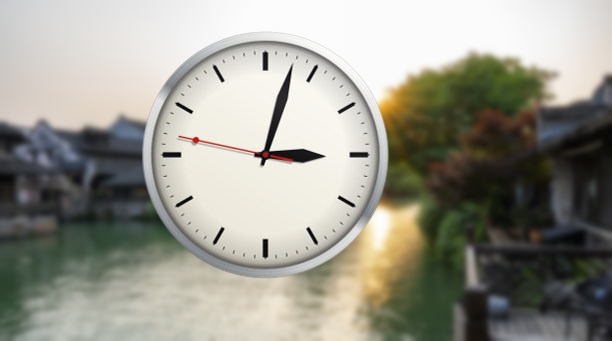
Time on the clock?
3:02:47
